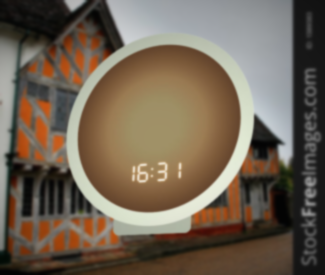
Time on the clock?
16:31
